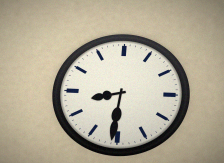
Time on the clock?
8:31
